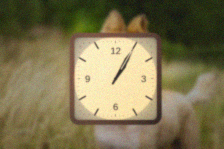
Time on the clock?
1:05
